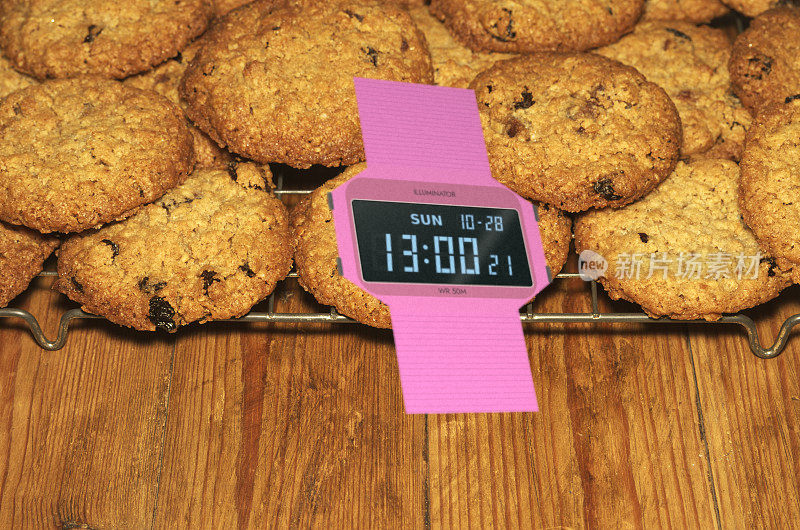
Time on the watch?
13:00:21
